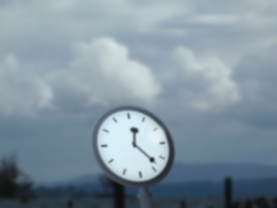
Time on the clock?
12:23
